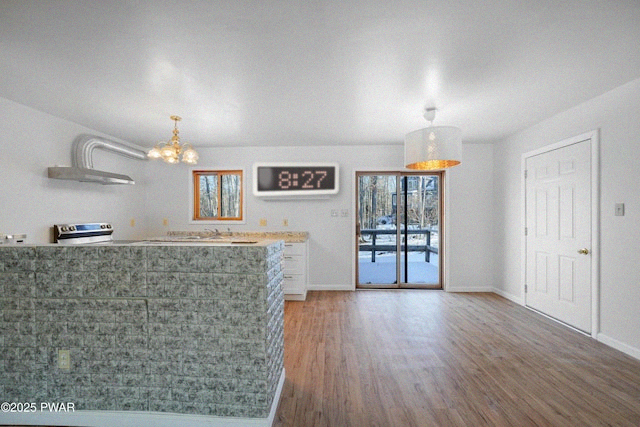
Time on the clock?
8:27
